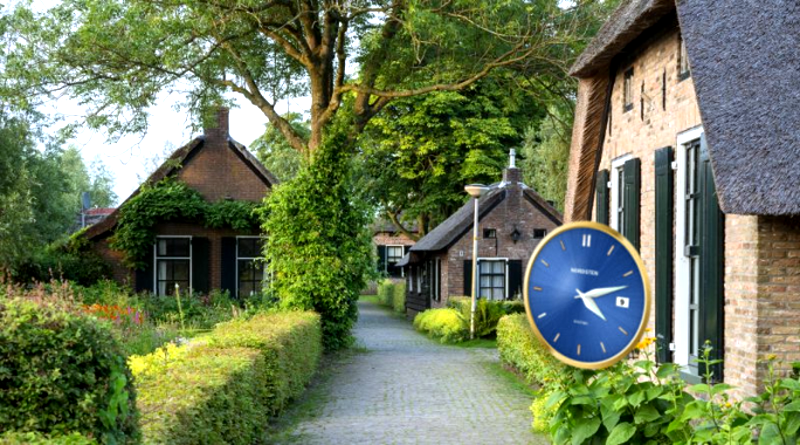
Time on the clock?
4:12
